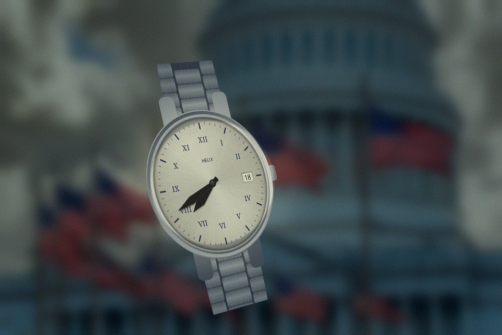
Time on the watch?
7:41
